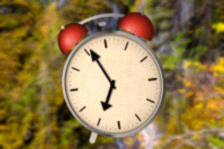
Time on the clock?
6:56
